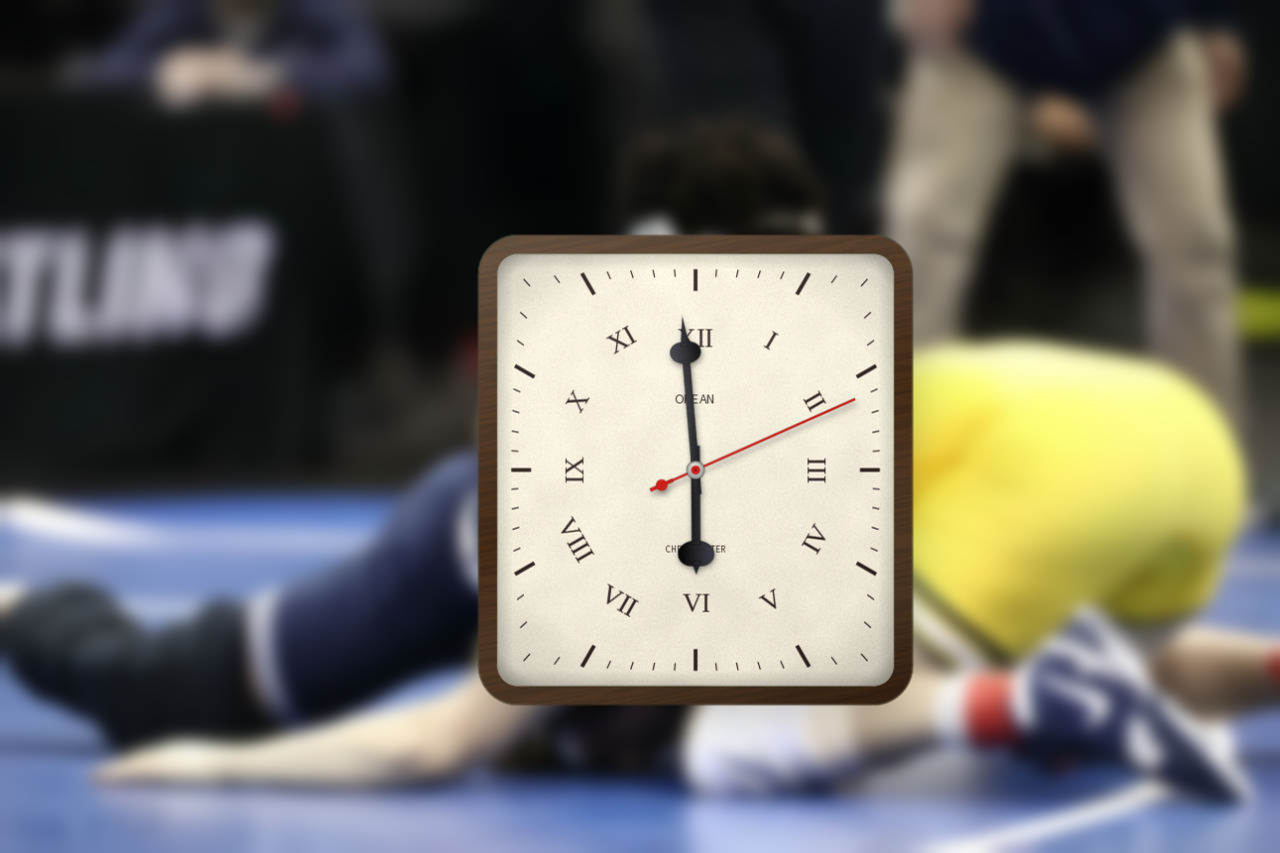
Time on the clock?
5:59:11
